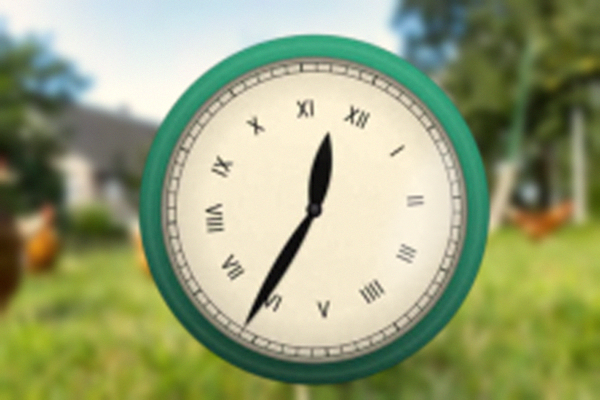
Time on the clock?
11:31
